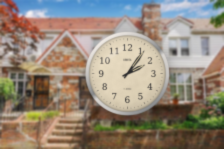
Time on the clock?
2:06
